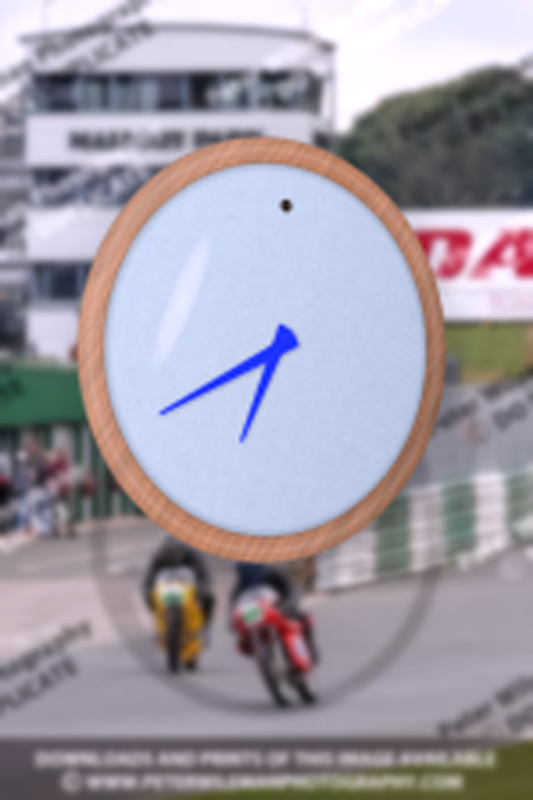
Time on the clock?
6:40
